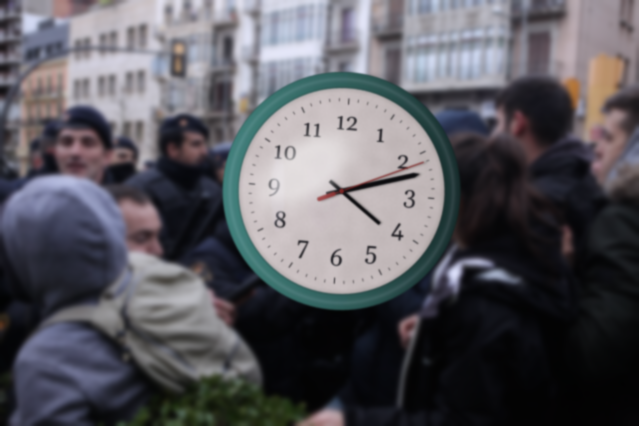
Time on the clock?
4:12:11
